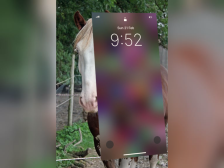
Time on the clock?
9:52
